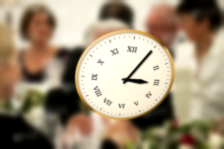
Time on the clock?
3:05
